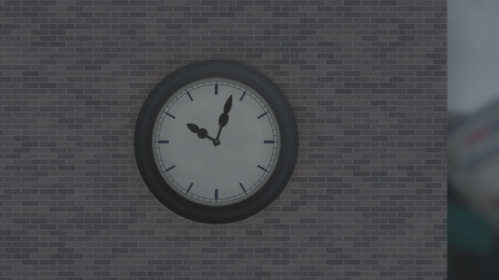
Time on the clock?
10:03
